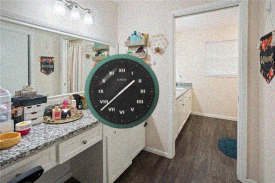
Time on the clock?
1:38
